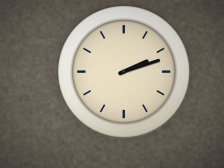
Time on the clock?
2:12
